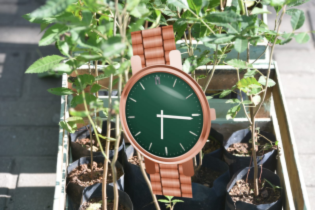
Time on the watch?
6:16
